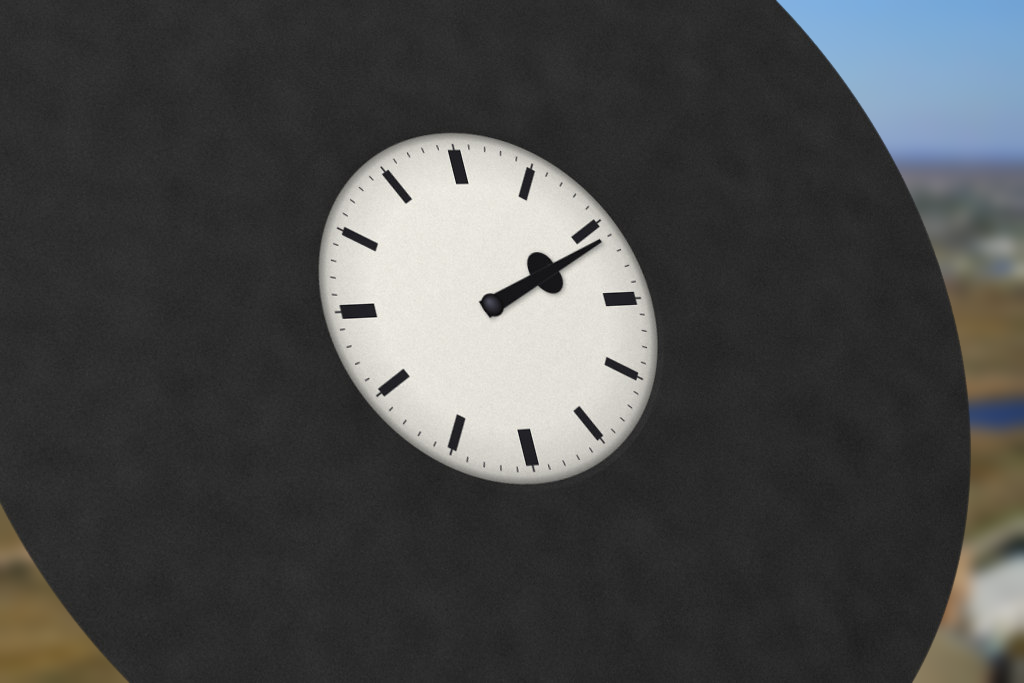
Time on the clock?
2:11
